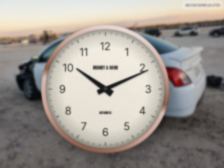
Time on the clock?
10:11
